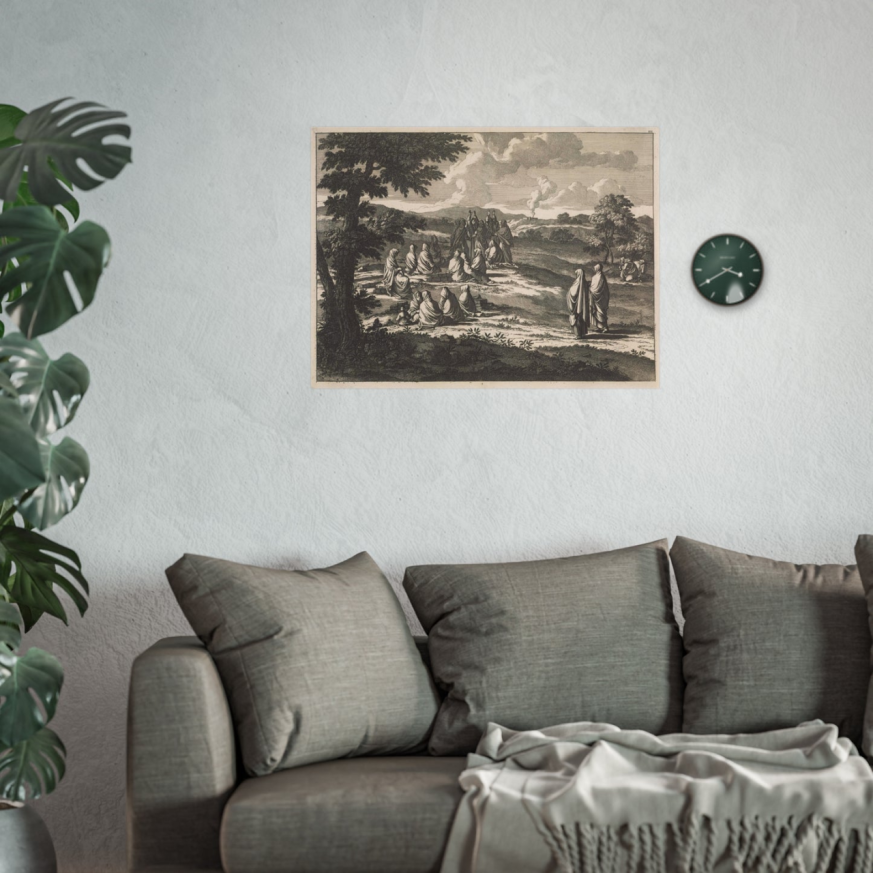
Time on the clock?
3:40
